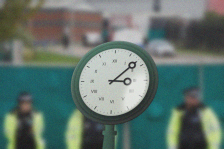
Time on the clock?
3:08
